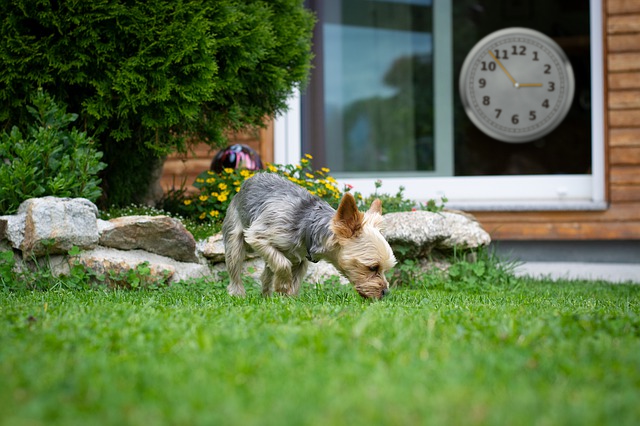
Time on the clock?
2:53
